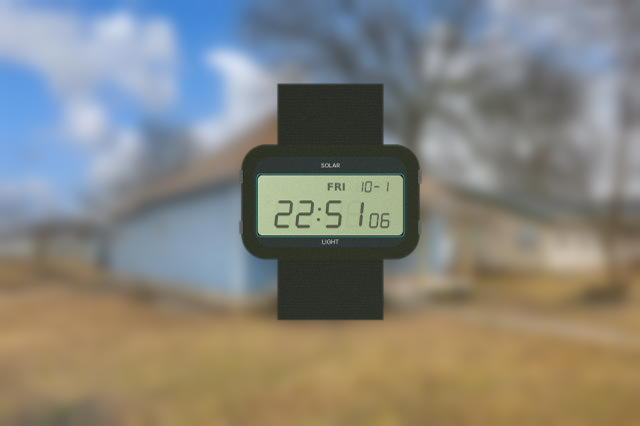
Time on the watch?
22:51:06
